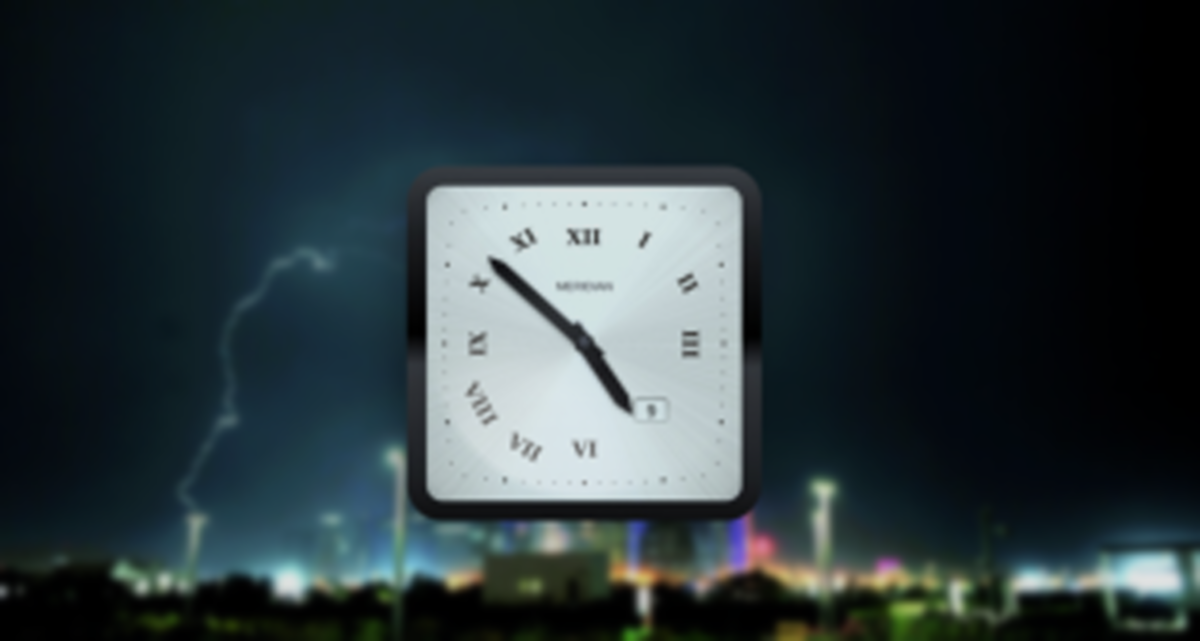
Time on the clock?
4:52
